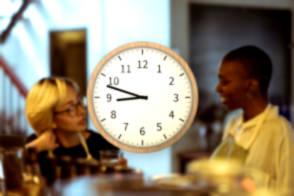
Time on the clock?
8:48
